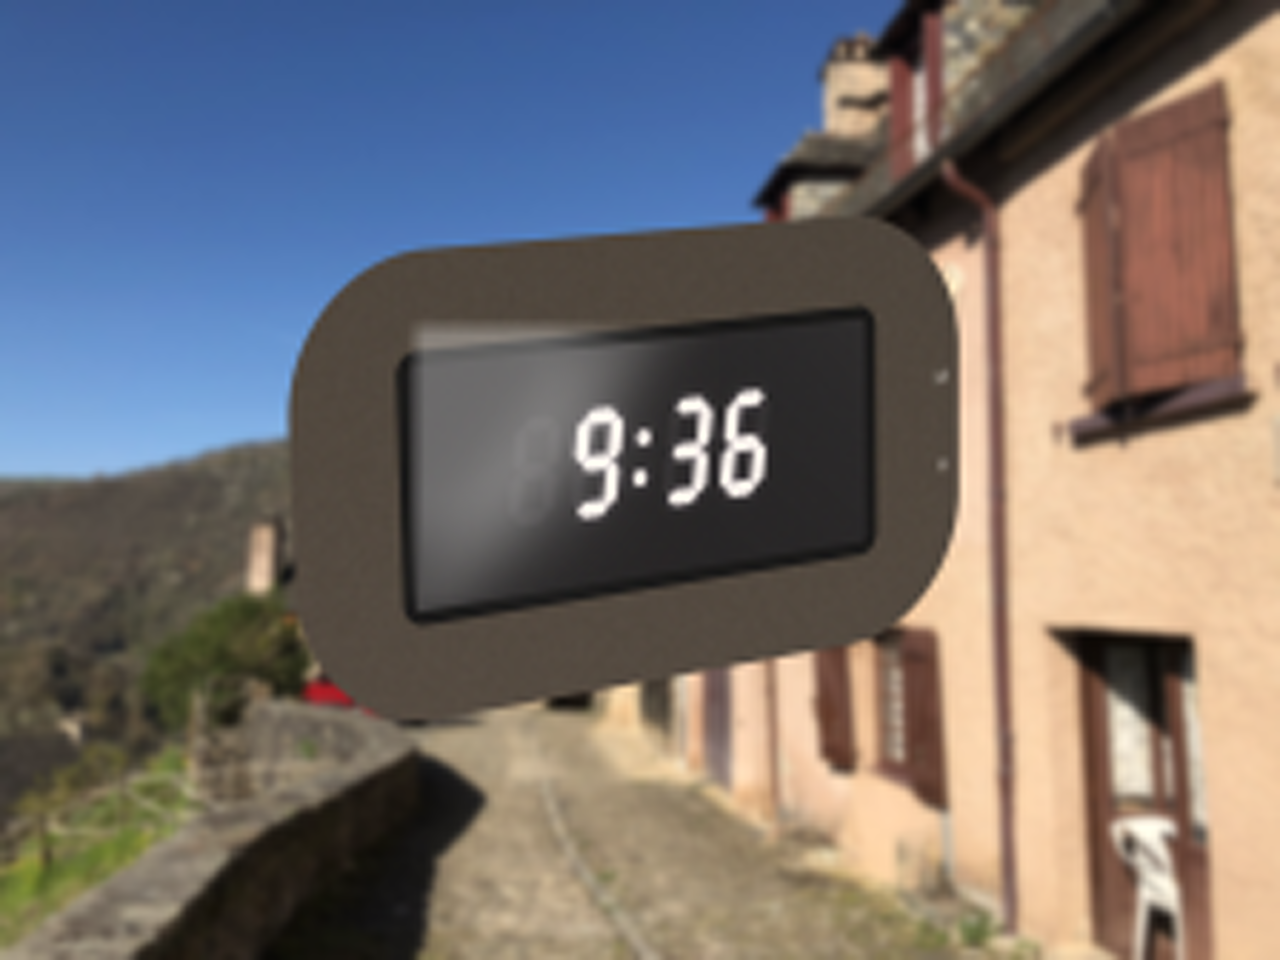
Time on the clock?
9:36
